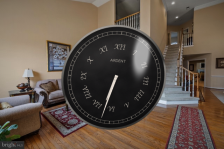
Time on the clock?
6:32
